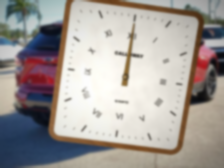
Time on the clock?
12:00
